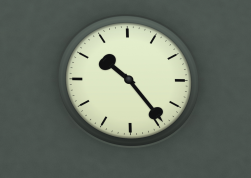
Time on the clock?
10:24
